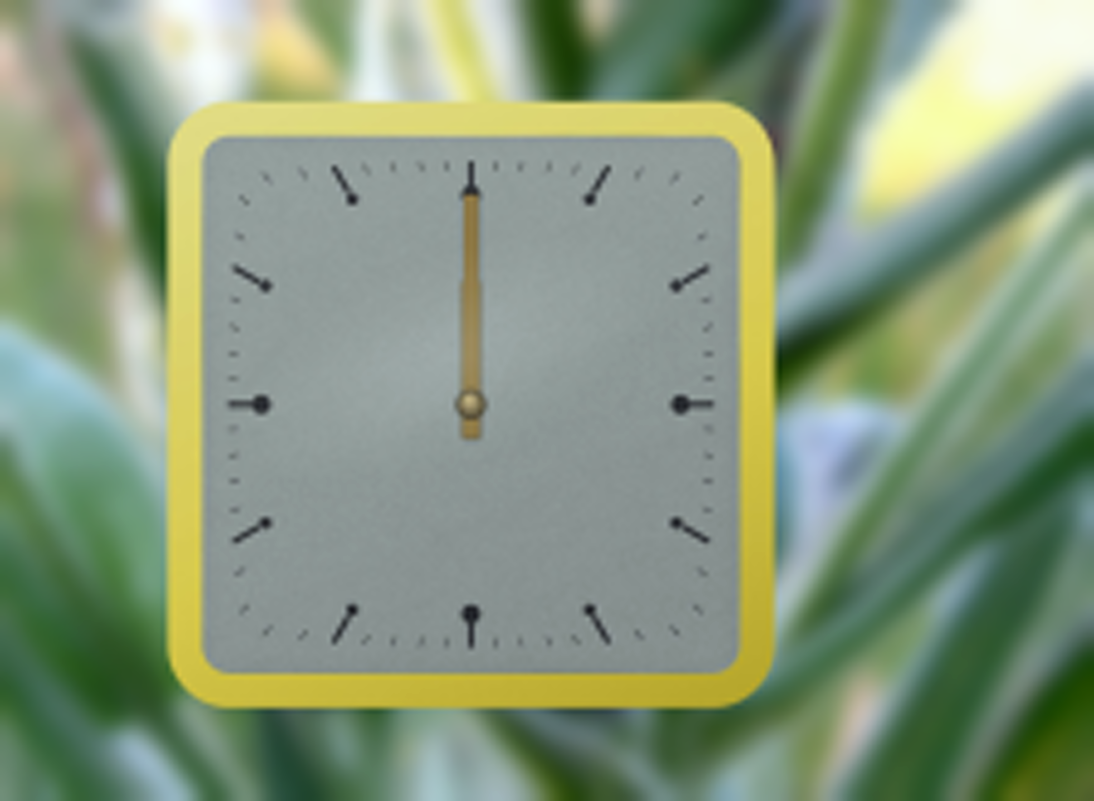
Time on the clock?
12:00
